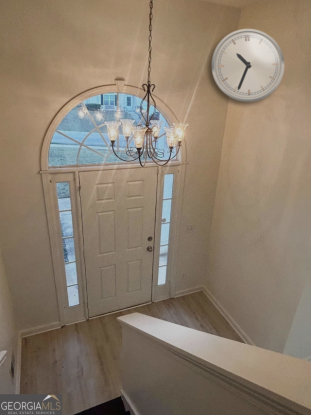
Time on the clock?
10:34
